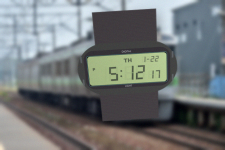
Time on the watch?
5:12:17
